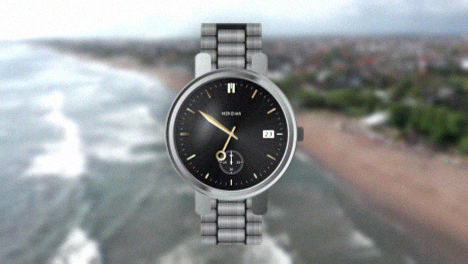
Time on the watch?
6:51
